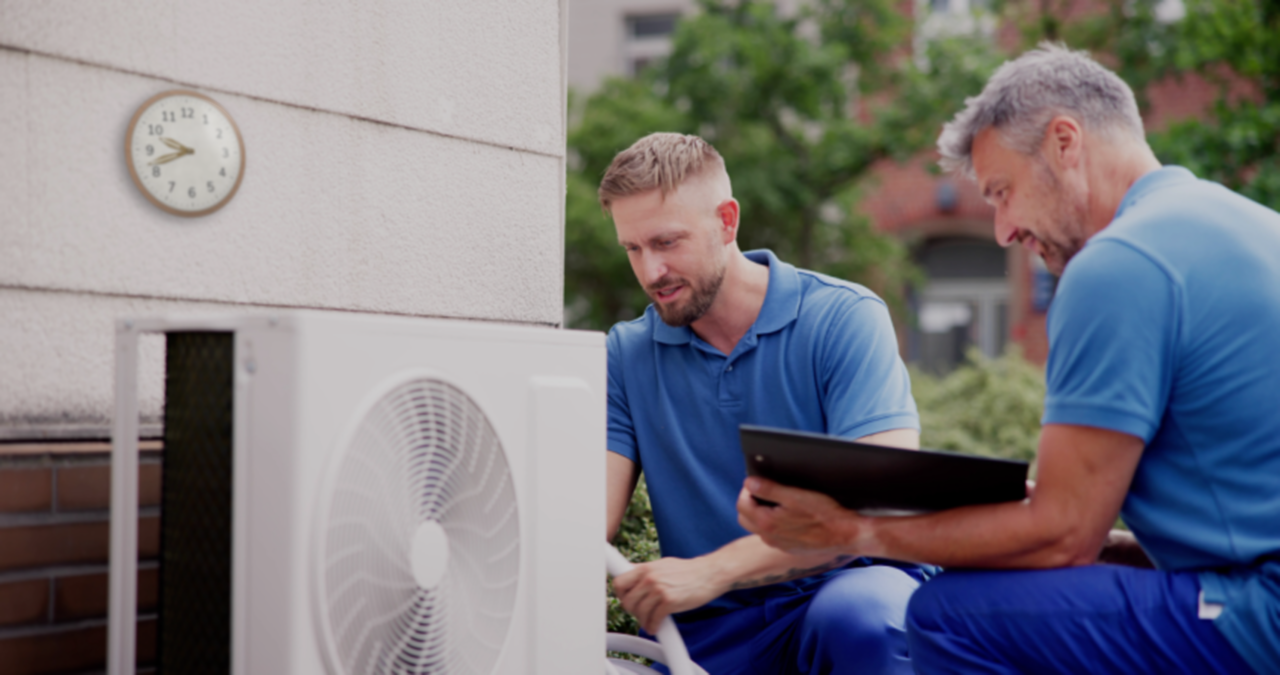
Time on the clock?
9:42
